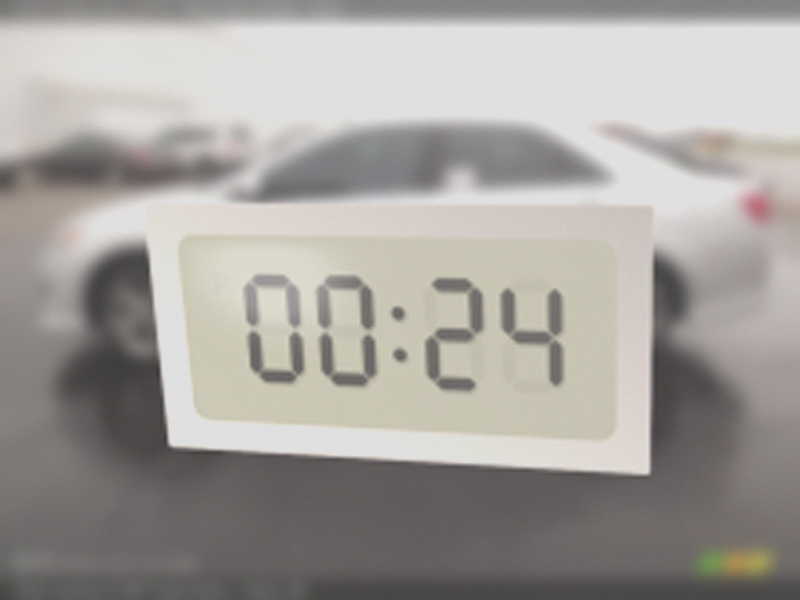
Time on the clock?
0:24
